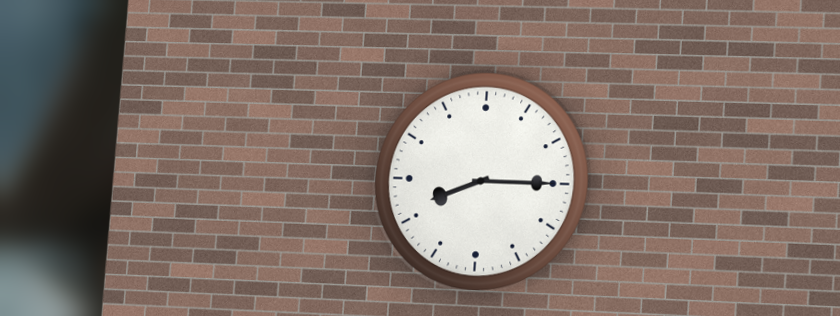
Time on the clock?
8:15
